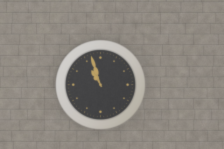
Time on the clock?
10:57
